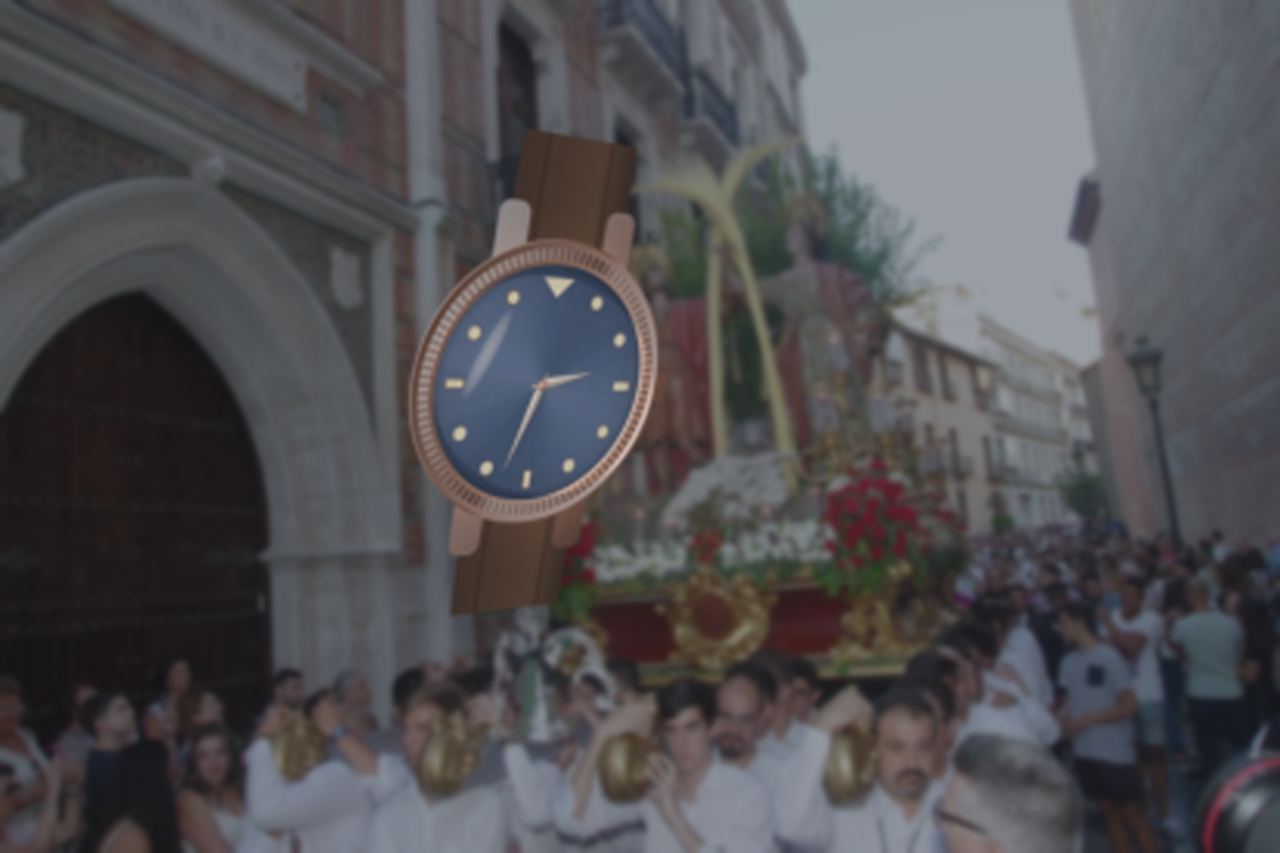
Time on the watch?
2:33
